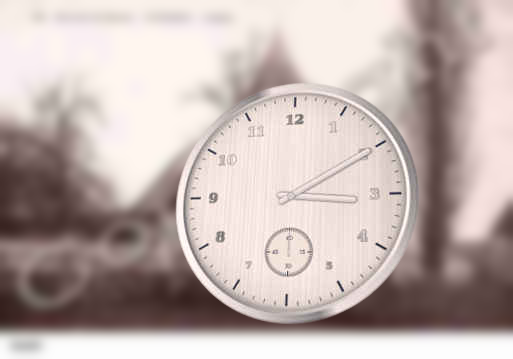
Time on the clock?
3:10
